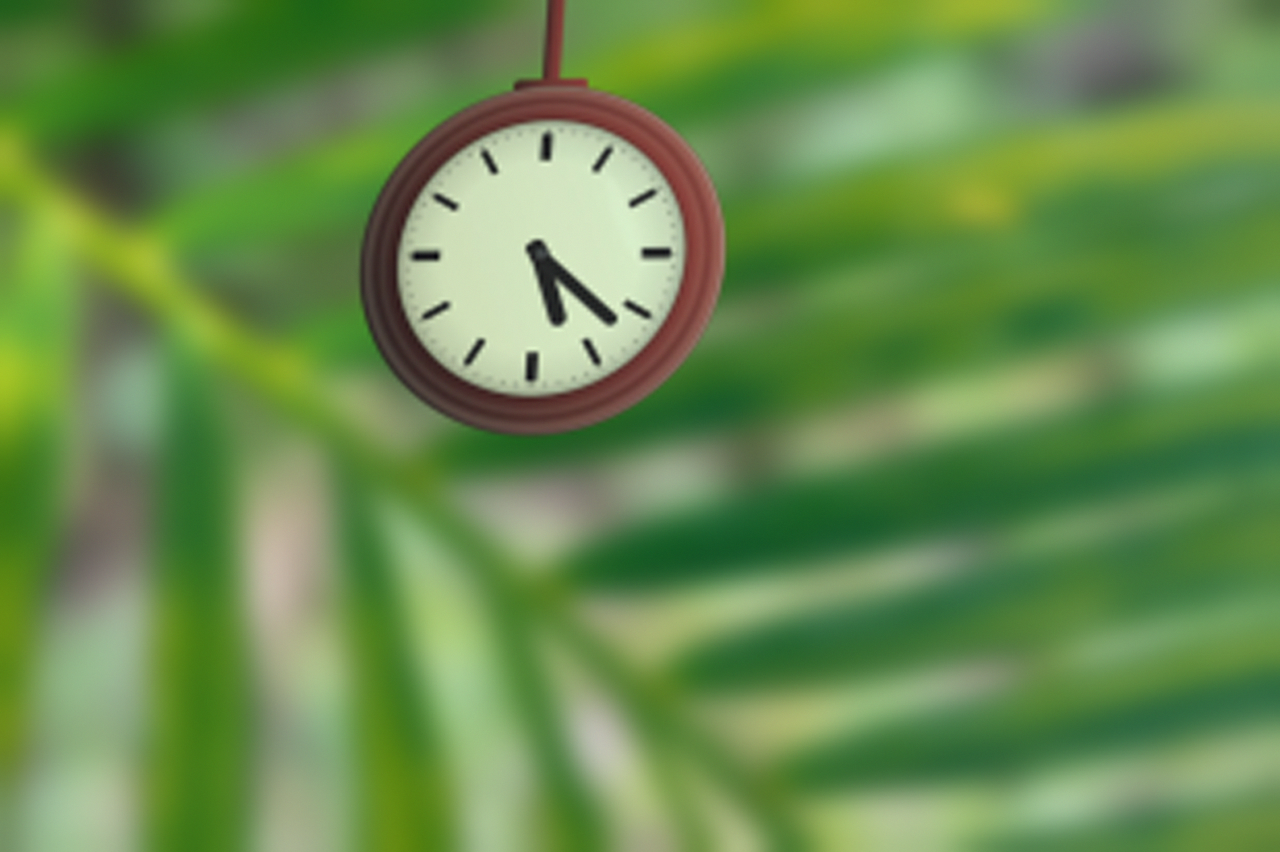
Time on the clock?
5:22
